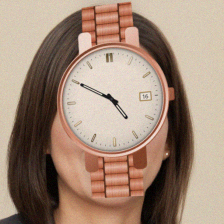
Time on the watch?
4:50
